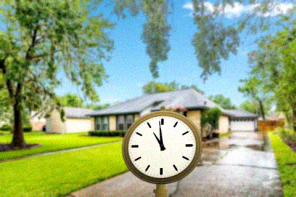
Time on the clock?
10:59
